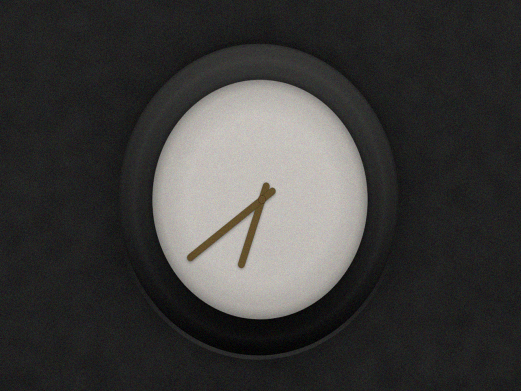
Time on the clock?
6:39
